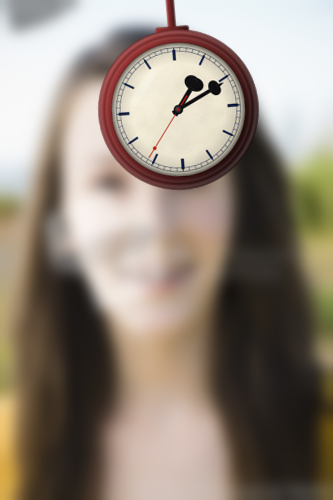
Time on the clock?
1:10:36
